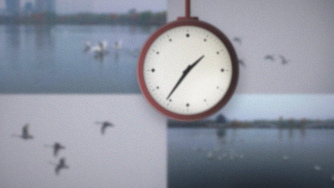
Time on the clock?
1:36
